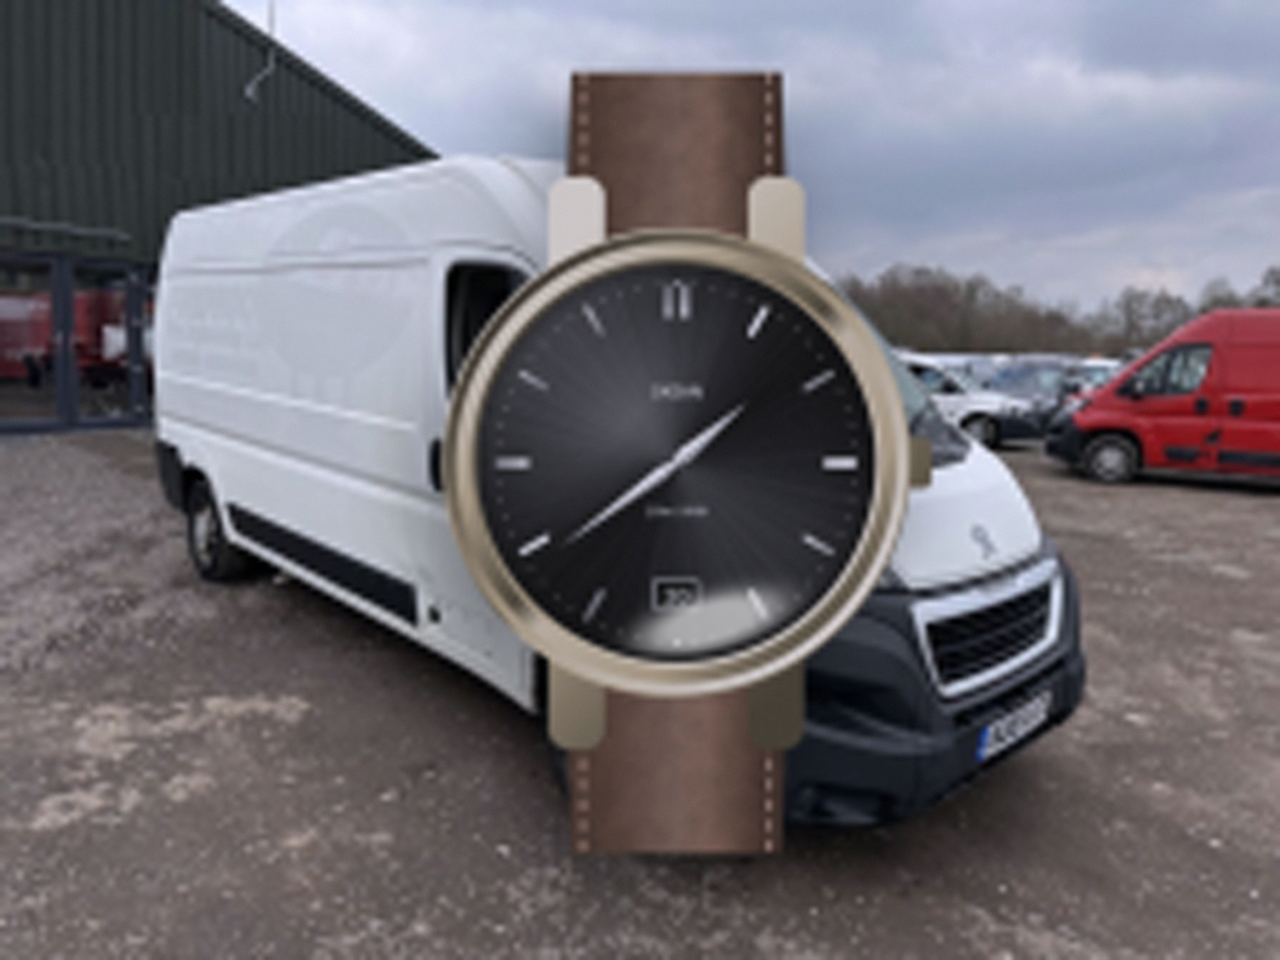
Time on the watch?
1:39
